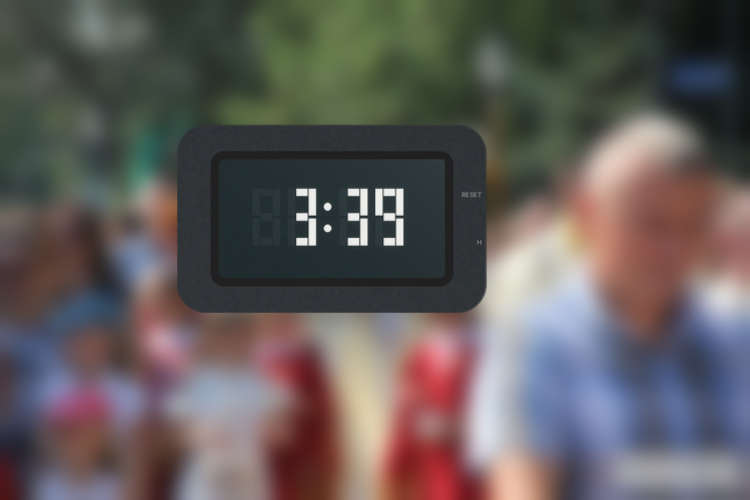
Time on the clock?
3:39
